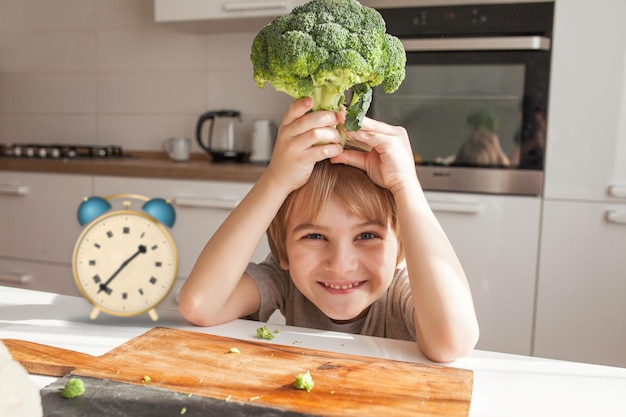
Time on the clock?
1:37
